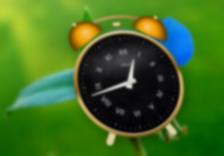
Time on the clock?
12:43
